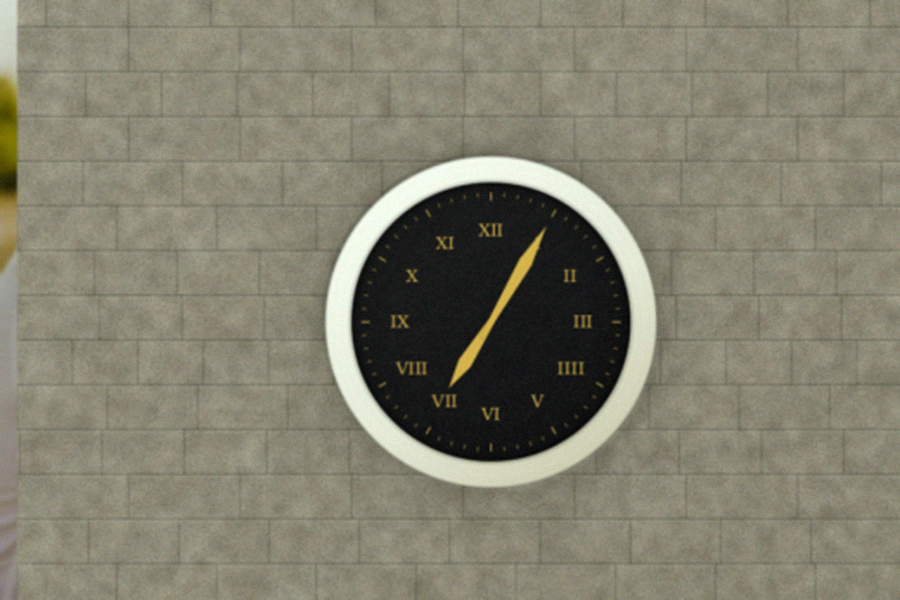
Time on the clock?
7:05
